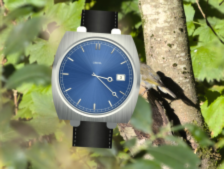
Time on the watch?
3:22
